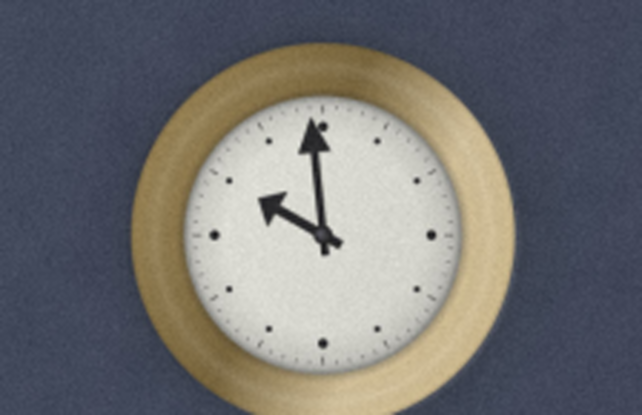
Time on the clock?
9:59
